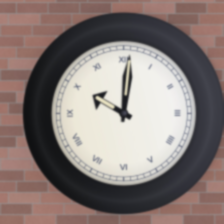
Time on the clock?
10:01
